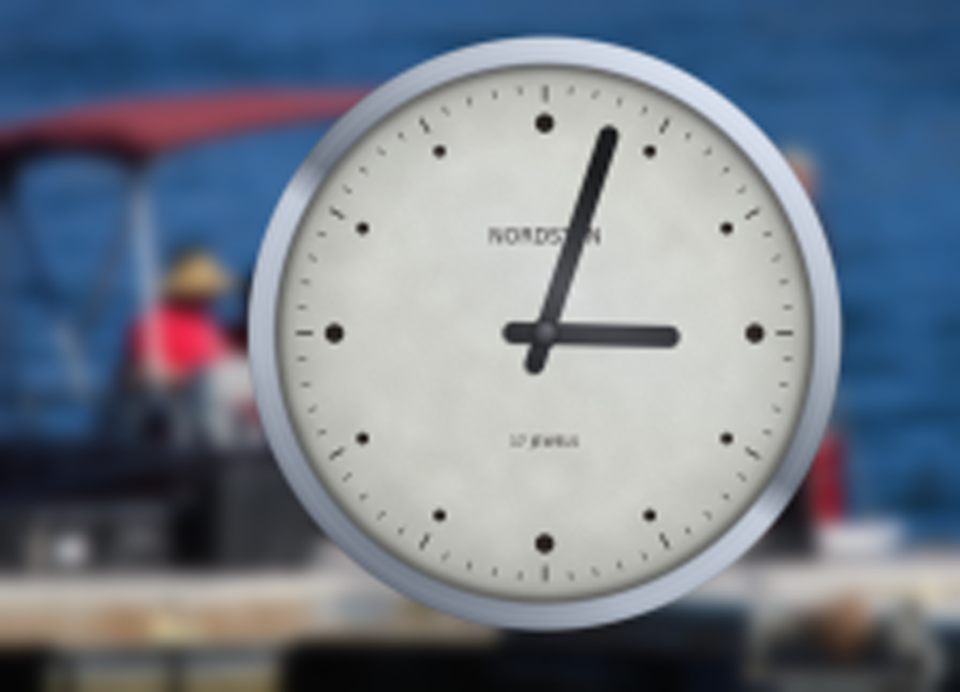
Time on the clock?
3:03
